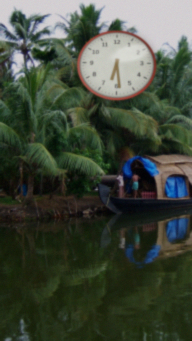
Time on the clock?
6:29
